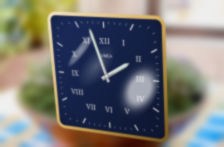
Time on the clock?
1:57
